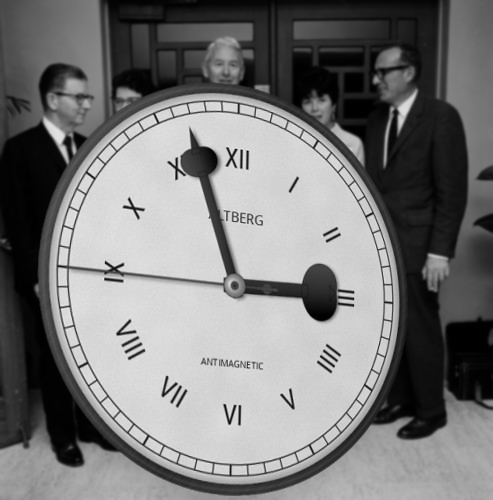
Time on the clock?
2:56:45
